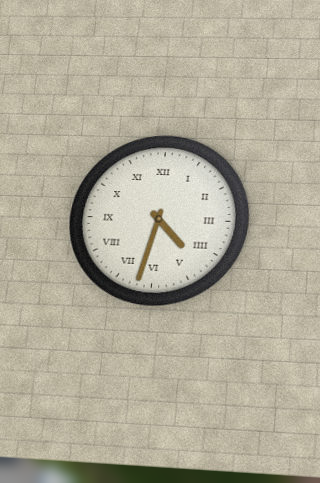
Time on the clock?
4:32
